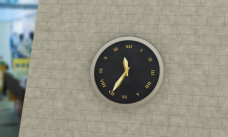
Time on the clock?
11:35
